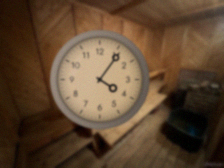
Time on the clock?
4:06
